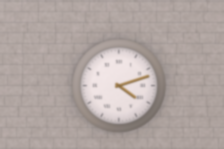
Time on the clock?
4:12
